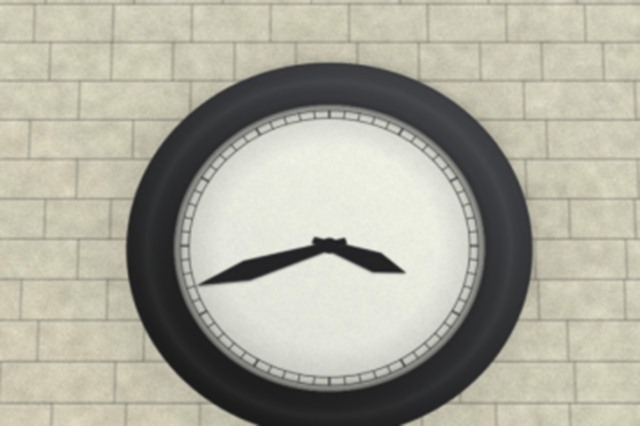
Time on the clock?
3:42
